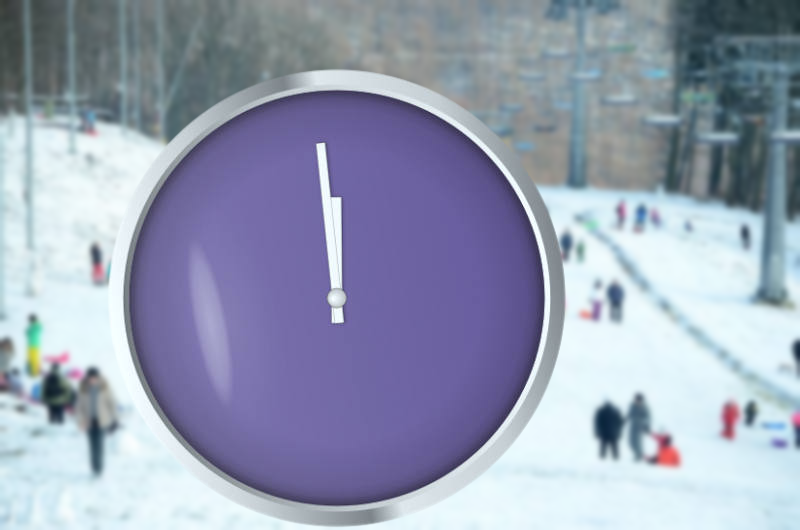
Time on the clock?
11:59
